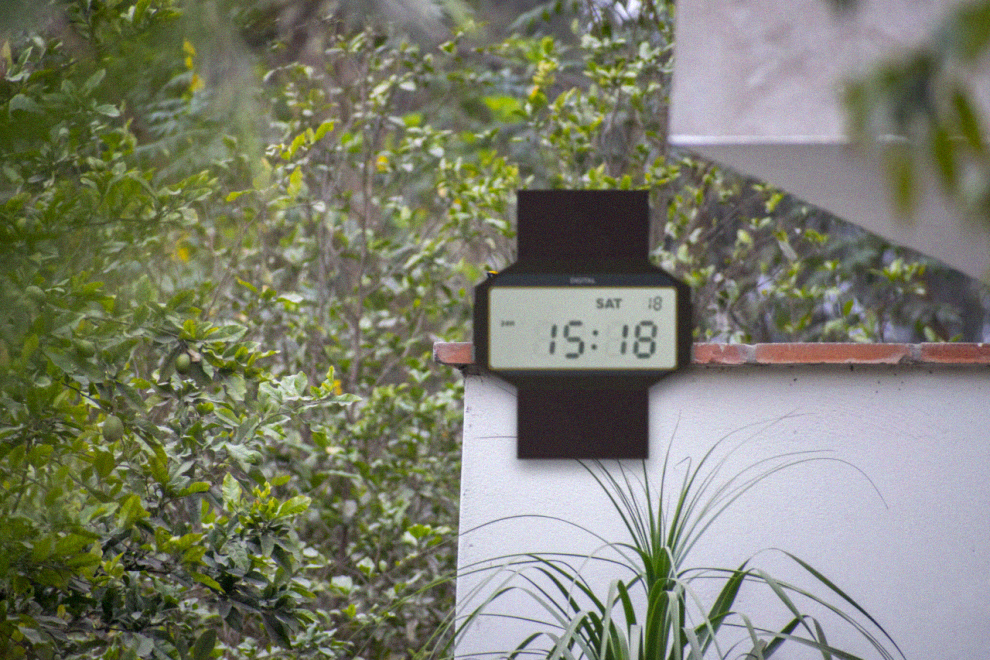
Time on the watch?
15:18
